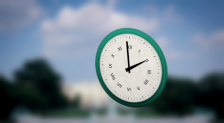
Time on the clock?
1:59
